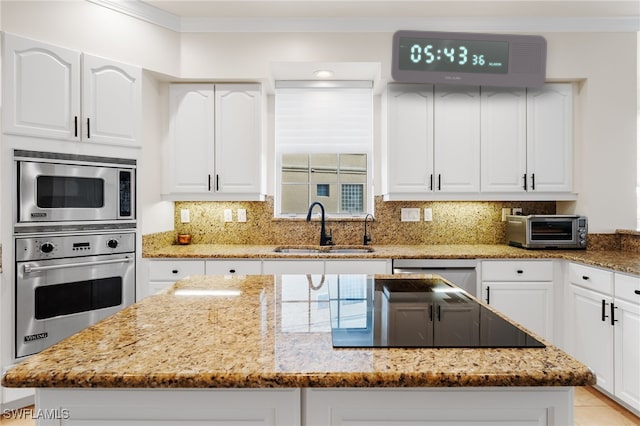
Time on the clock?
5:43:36
